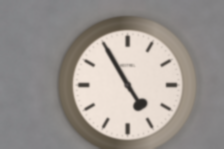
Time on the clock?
4:55
